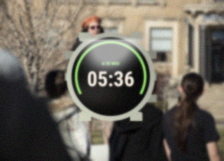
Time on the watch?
5:36
